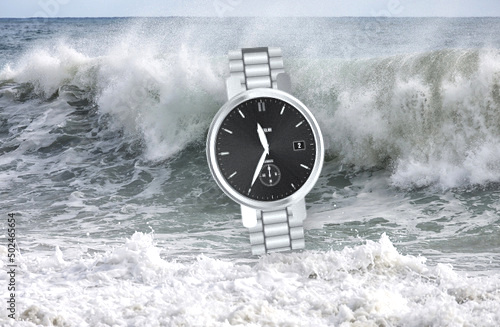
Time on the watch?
11:35
